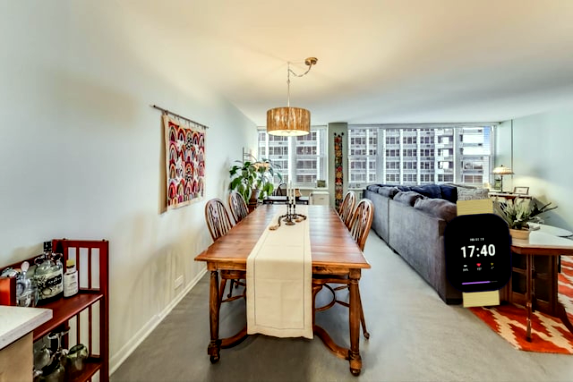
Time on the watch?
17:40
